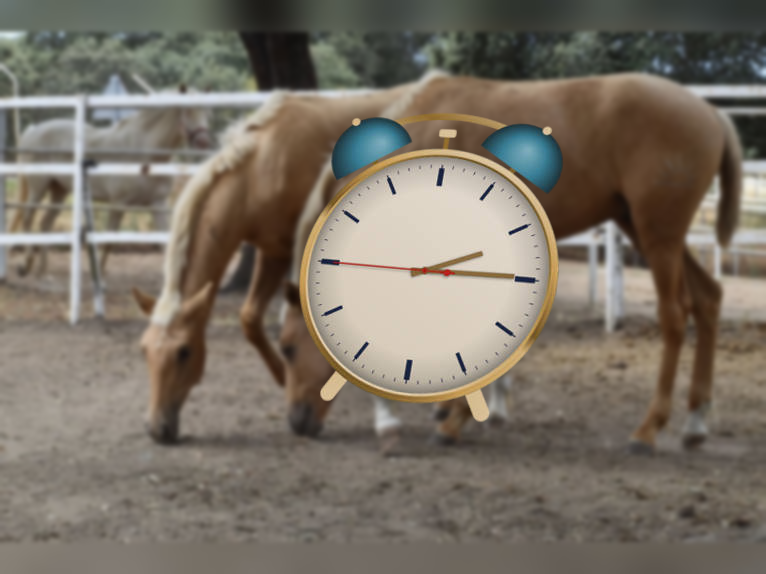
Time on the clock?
2:14:45
